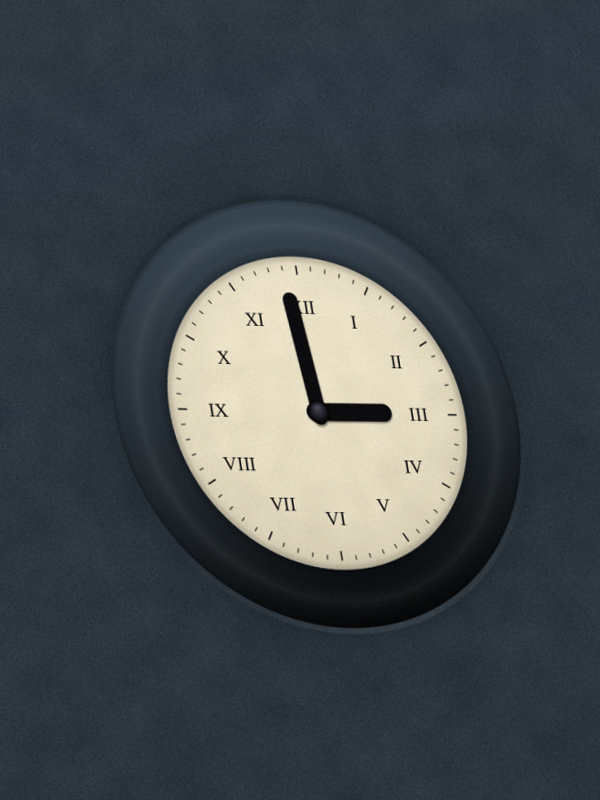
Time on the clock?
2:59
